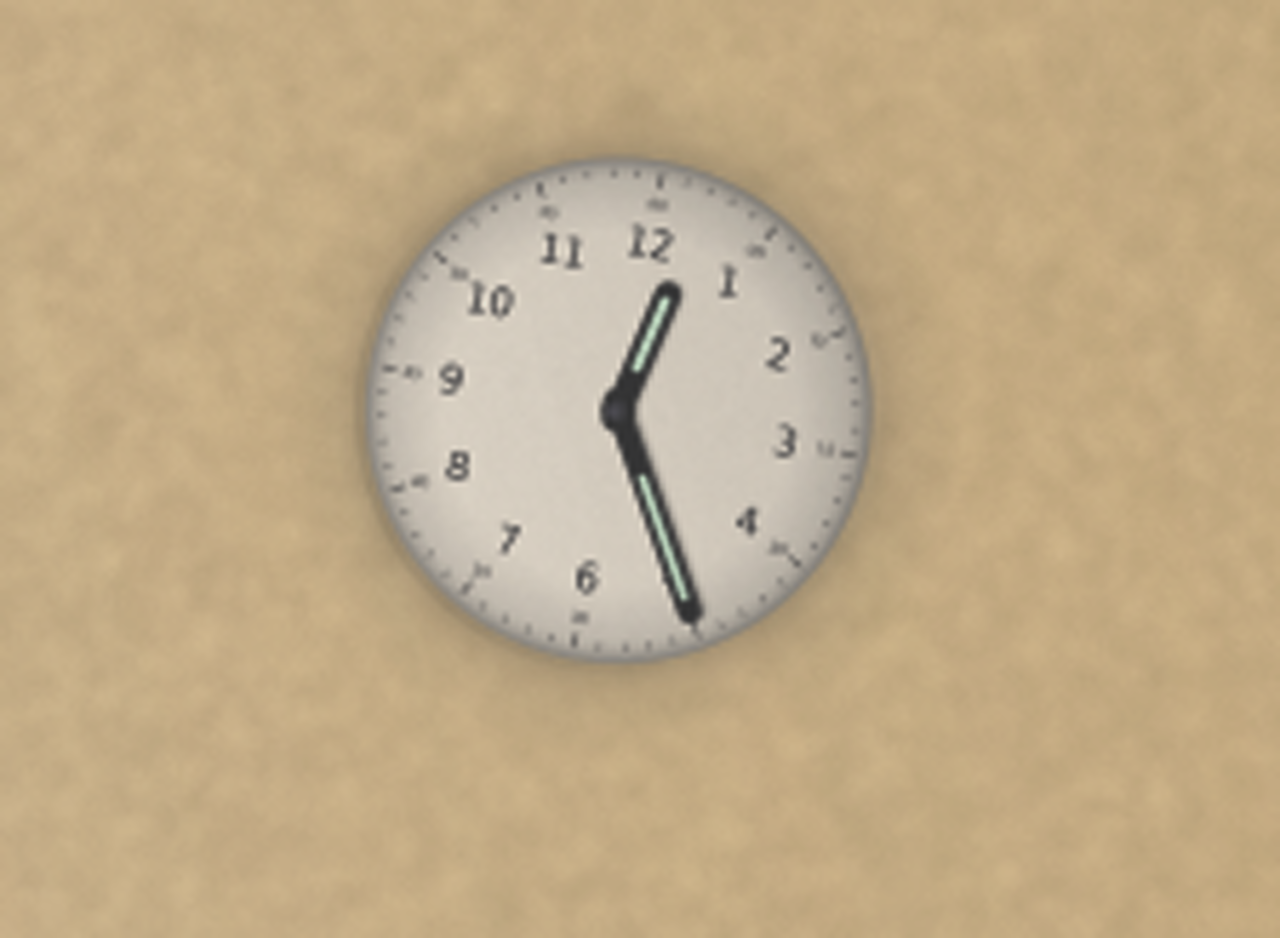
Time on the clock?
12:25
